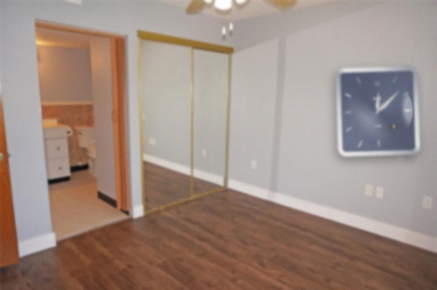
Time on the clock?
12:08
